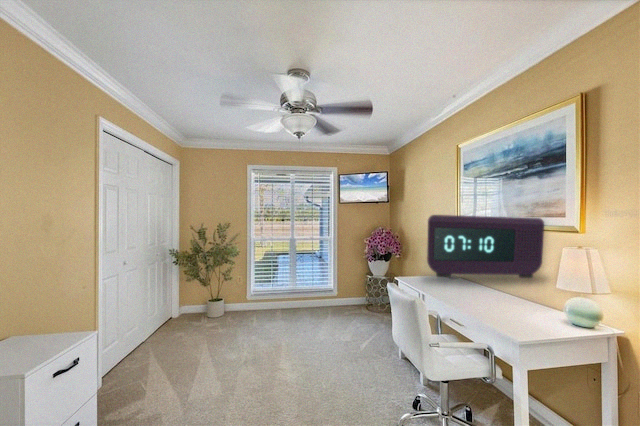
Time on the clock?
7:10
